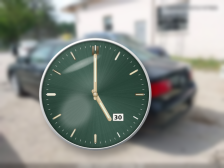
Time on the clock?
5:00
